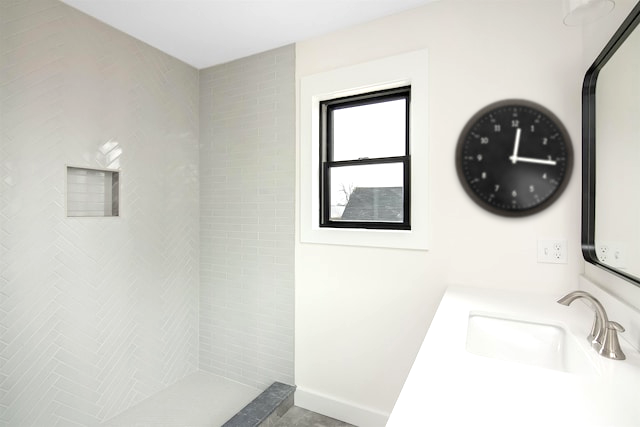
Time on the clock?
12:16
